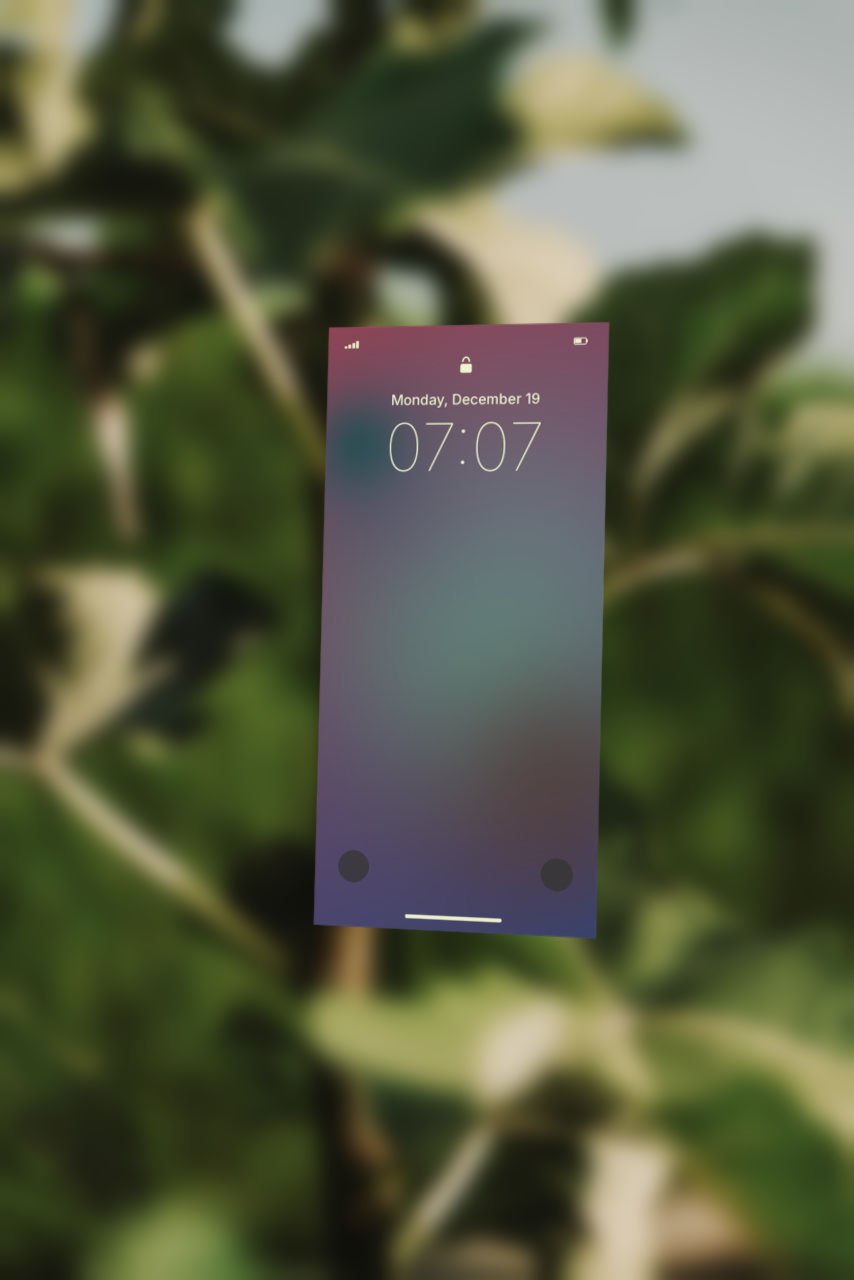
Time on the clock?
7:07
